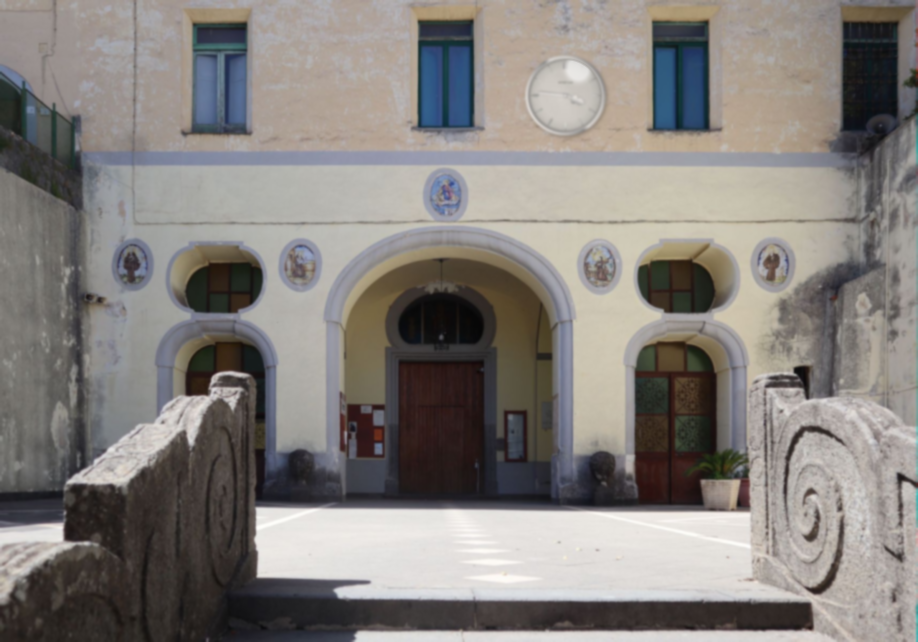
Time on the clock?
3:46
